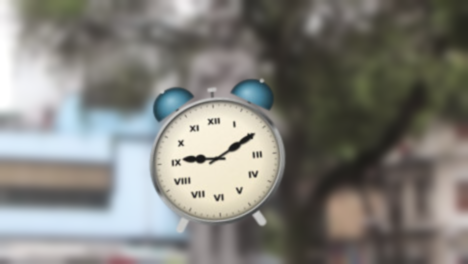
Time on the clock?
9:10
